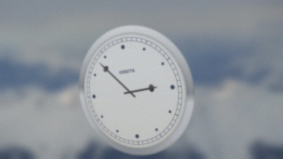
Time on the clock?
2:53
